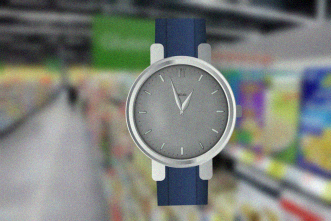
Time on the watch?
12:57
